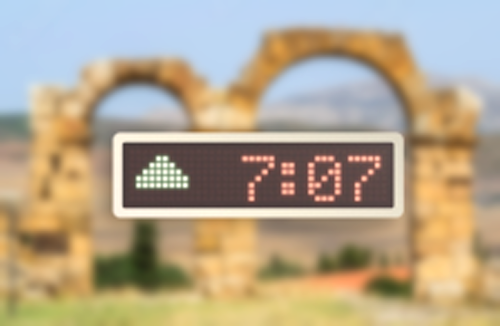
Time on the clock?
7:07
